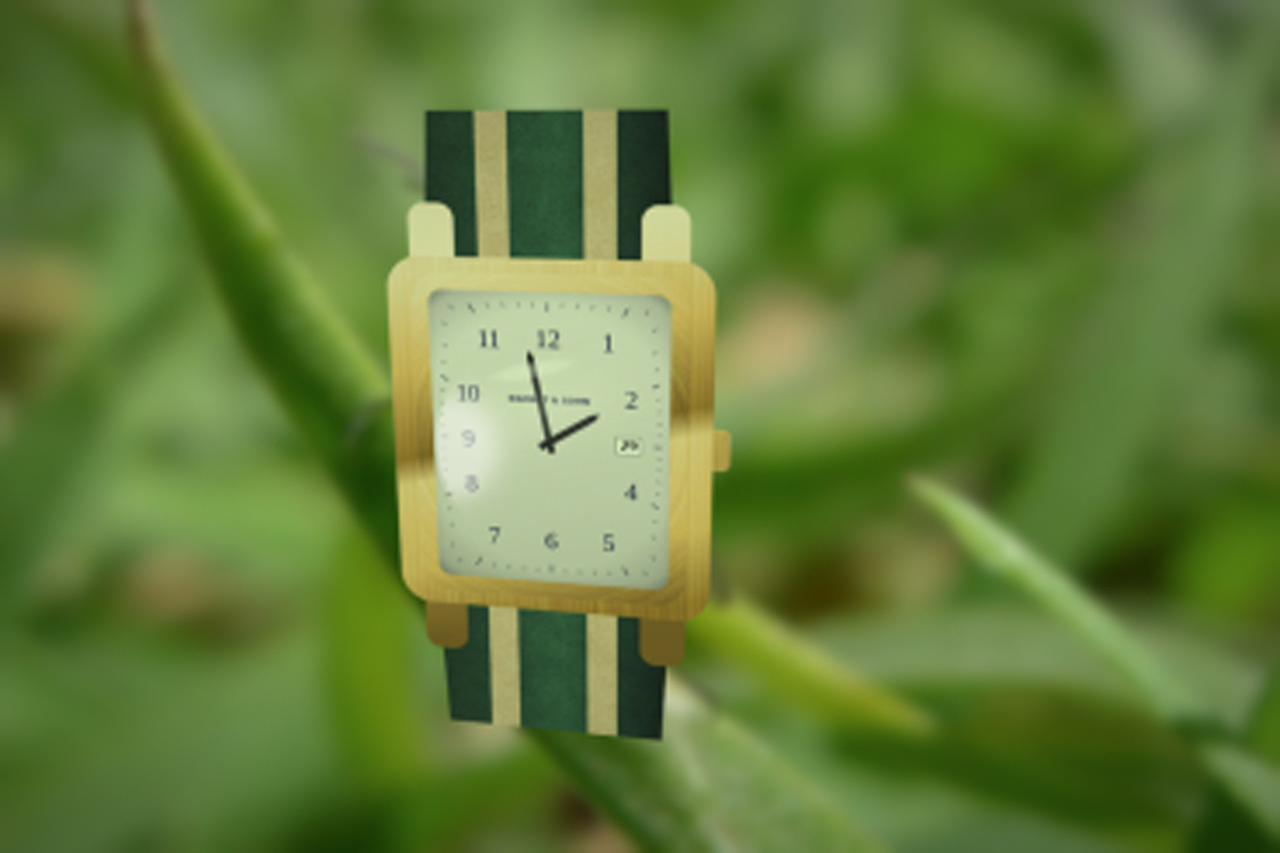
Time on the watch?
1:58
